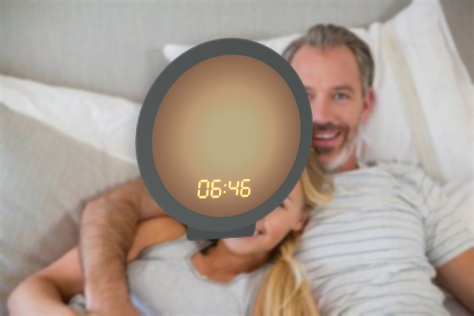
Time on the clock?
6:46
